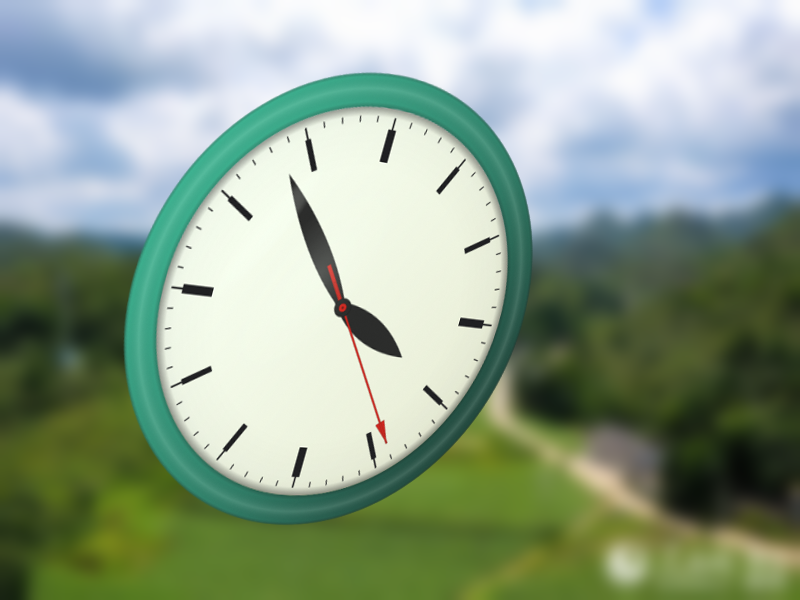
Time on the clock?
3:53:24
